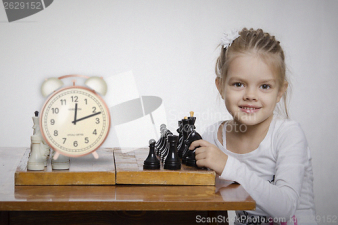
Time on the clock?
12:12
